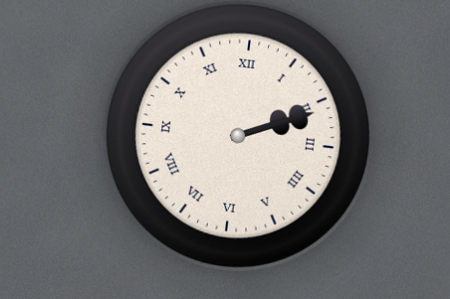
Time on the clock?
2:11
